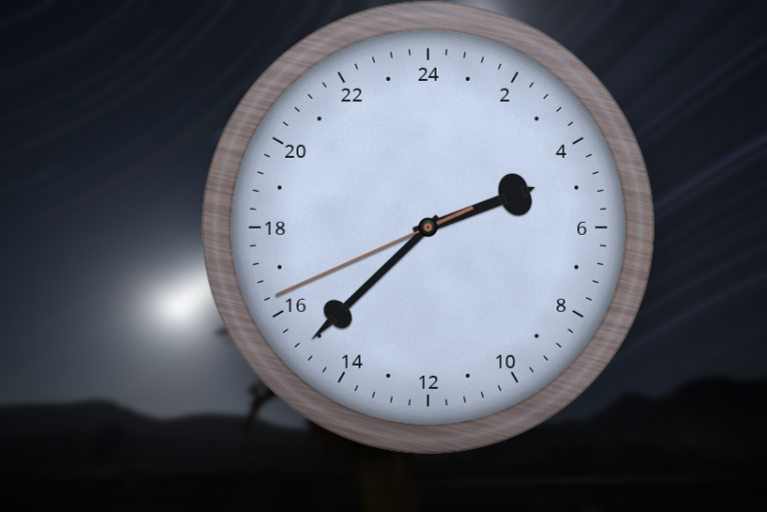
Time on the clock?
4:37:41
